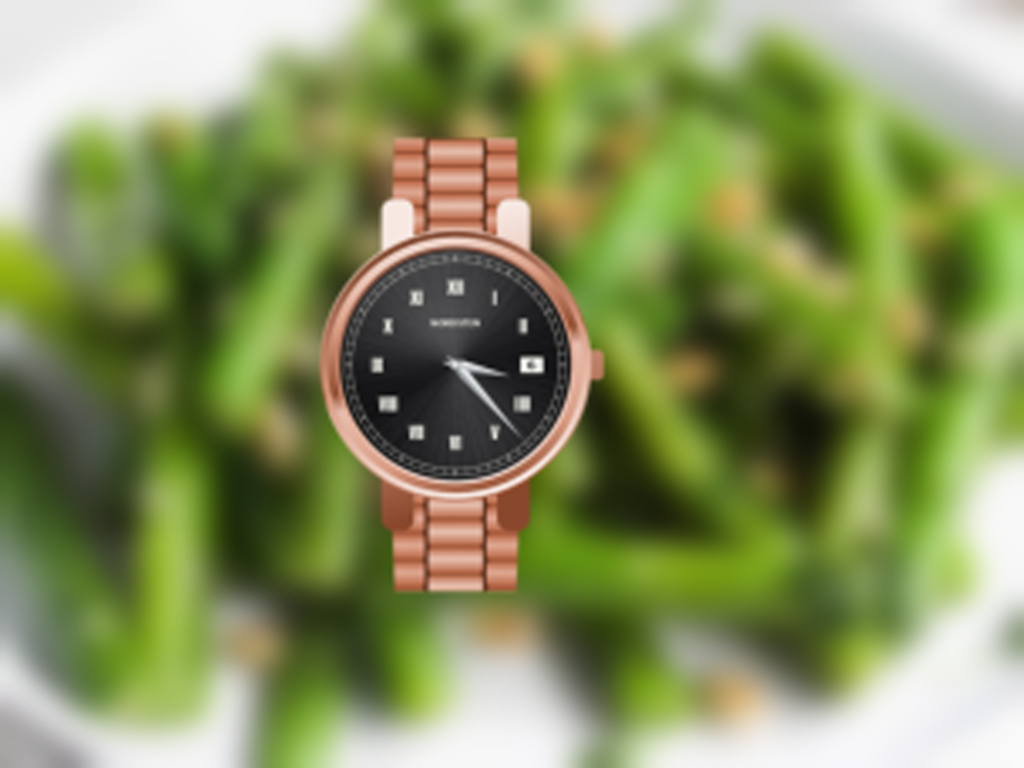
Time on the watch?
3:23
